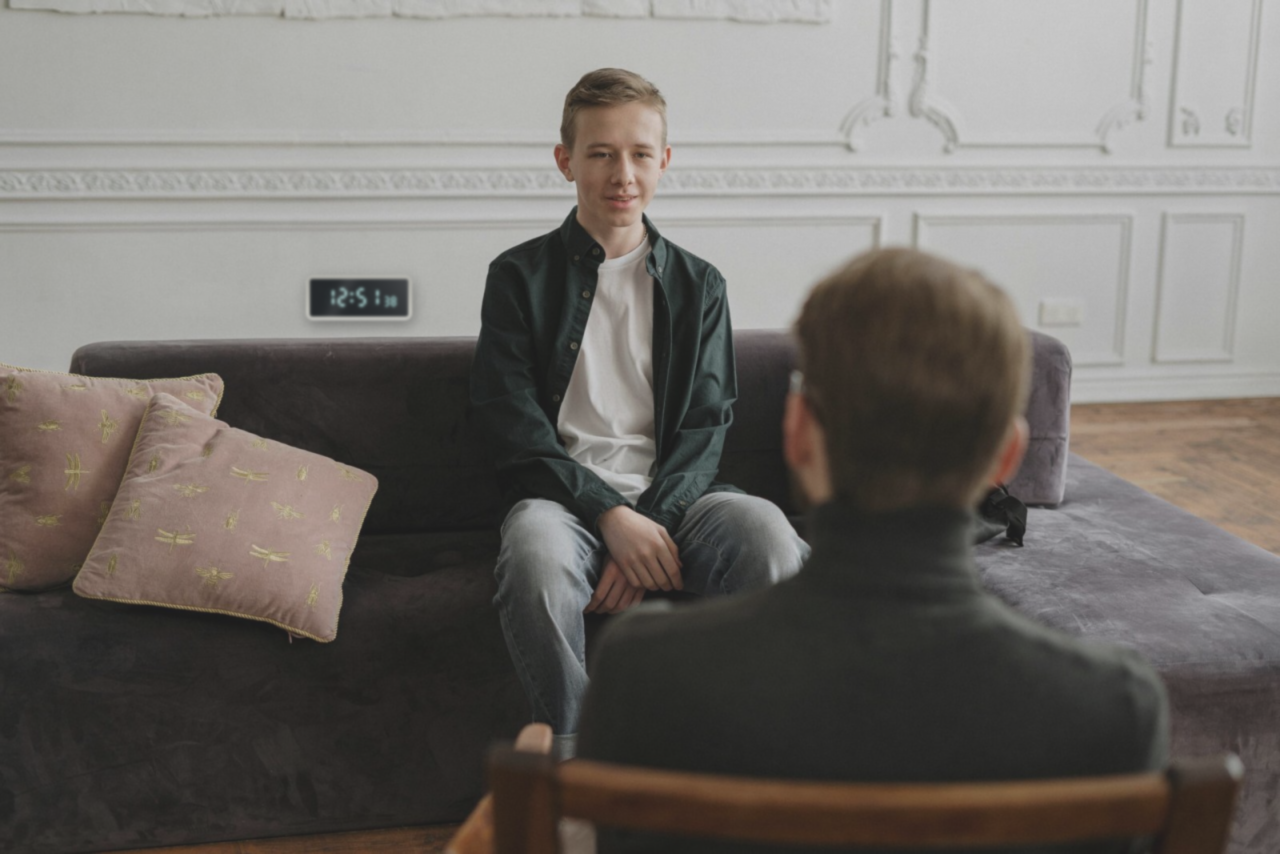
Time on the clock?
12:51
